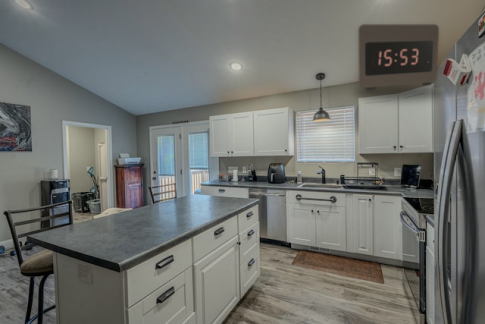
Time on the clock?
15:53
